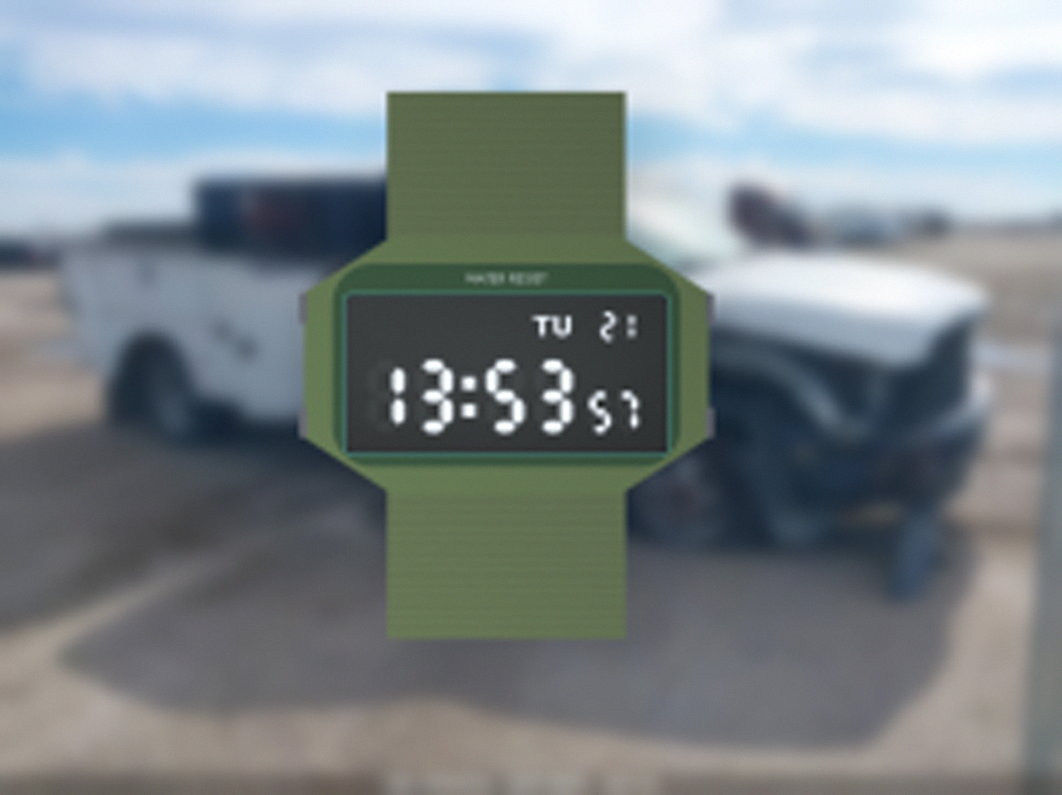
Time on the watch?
13:53:57
